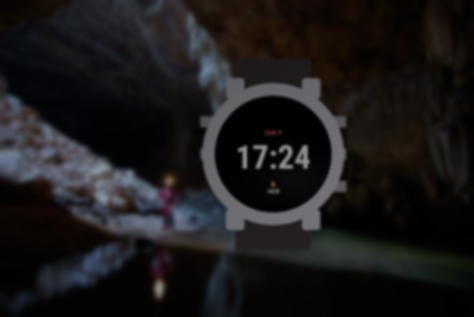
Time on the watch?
17:24
